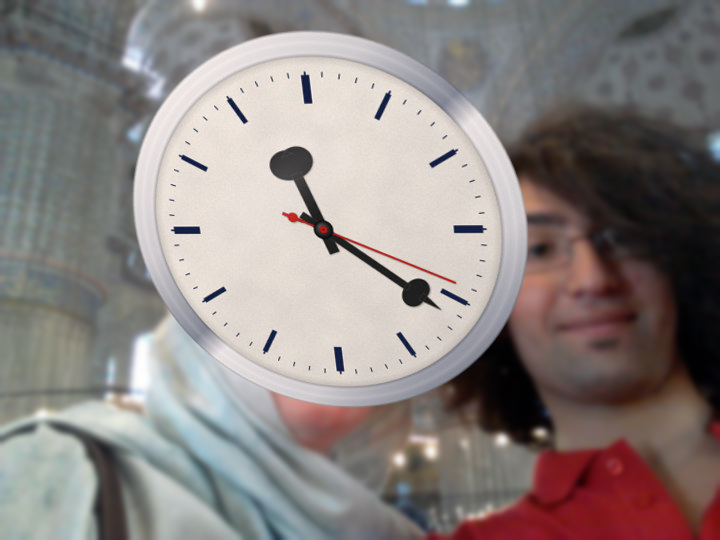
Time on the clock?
11:21:19
